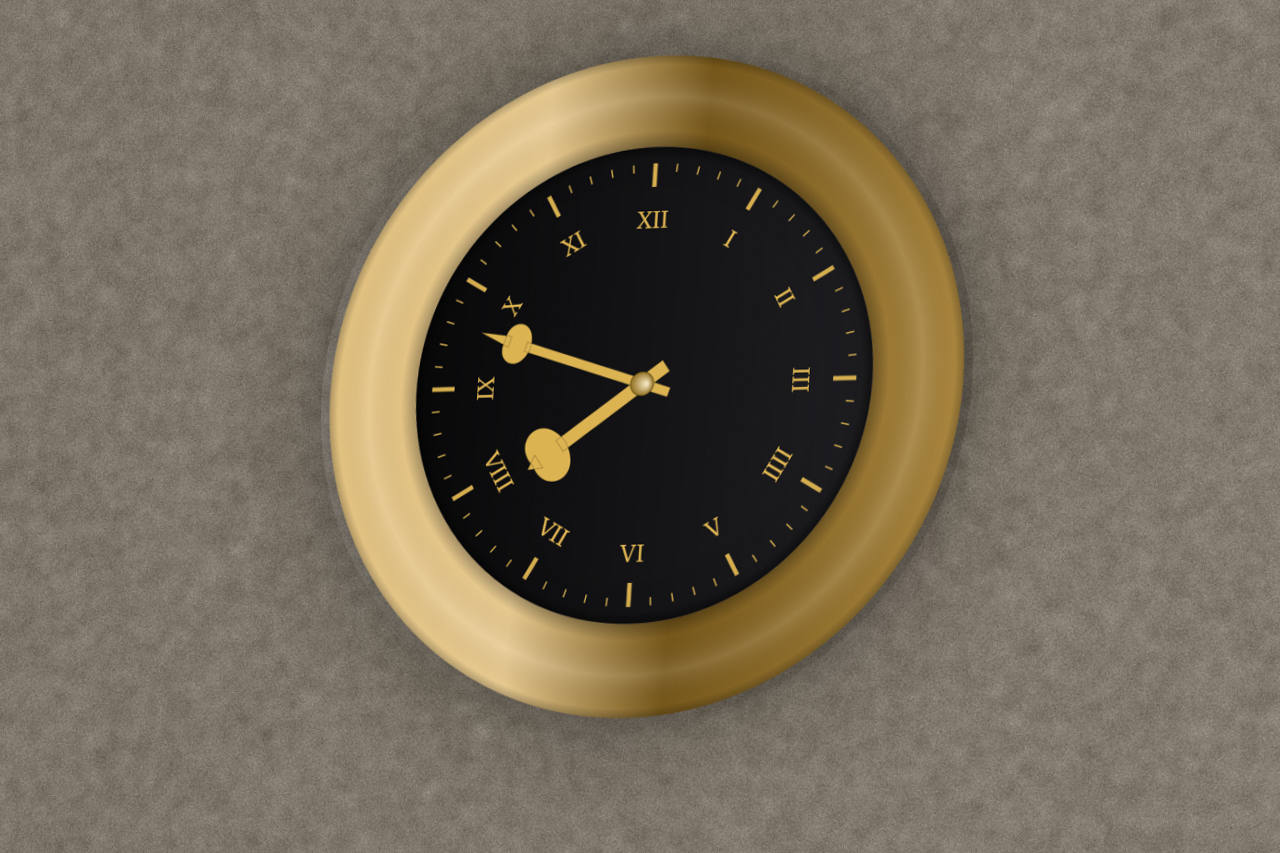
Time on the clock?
7:48
